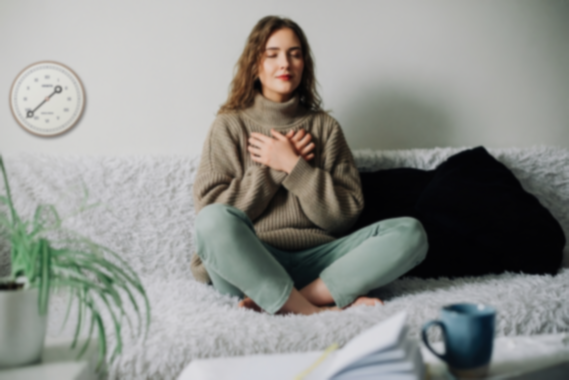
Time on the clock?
1:38
